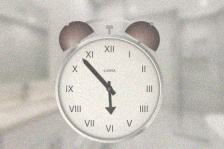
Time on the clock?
5:53
